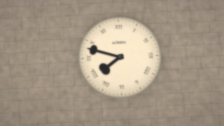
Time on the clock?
7:48
